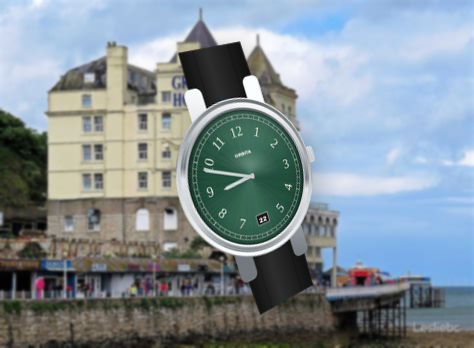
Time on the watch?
8:49
